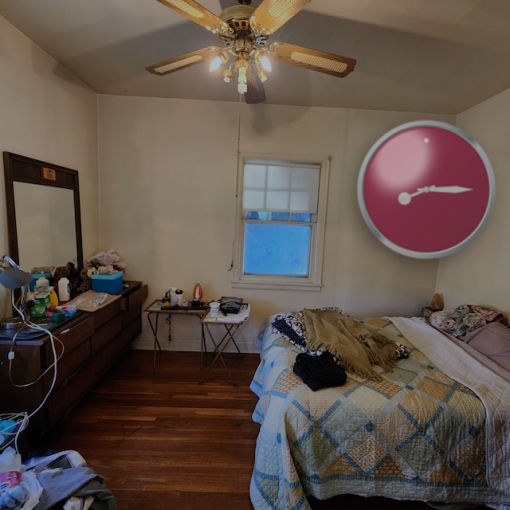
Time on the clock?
8:15
